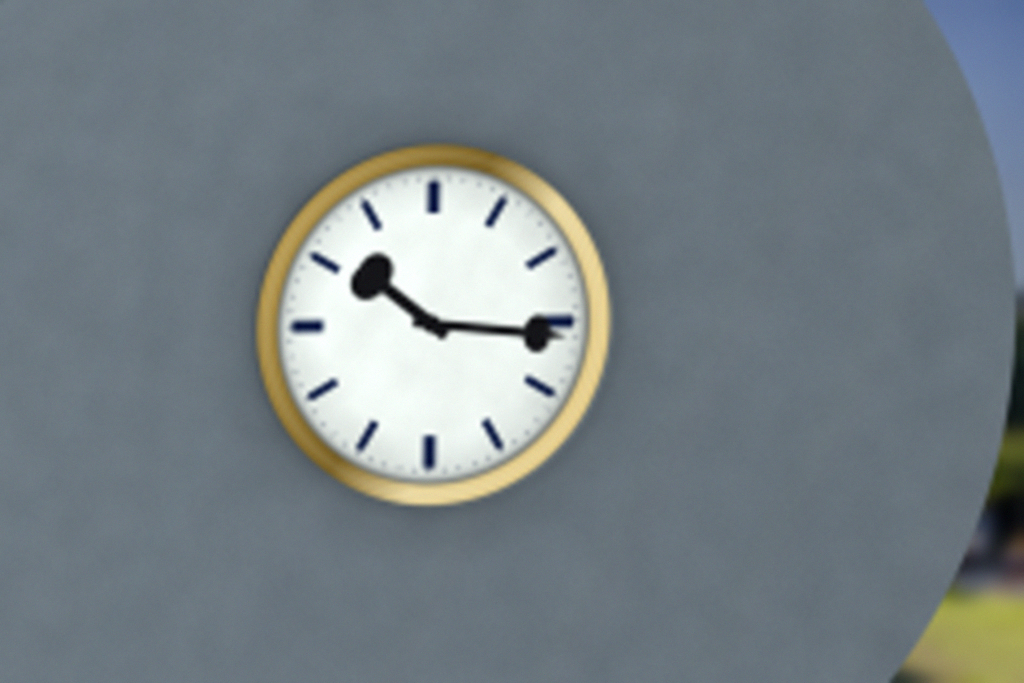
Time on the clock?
10:16
